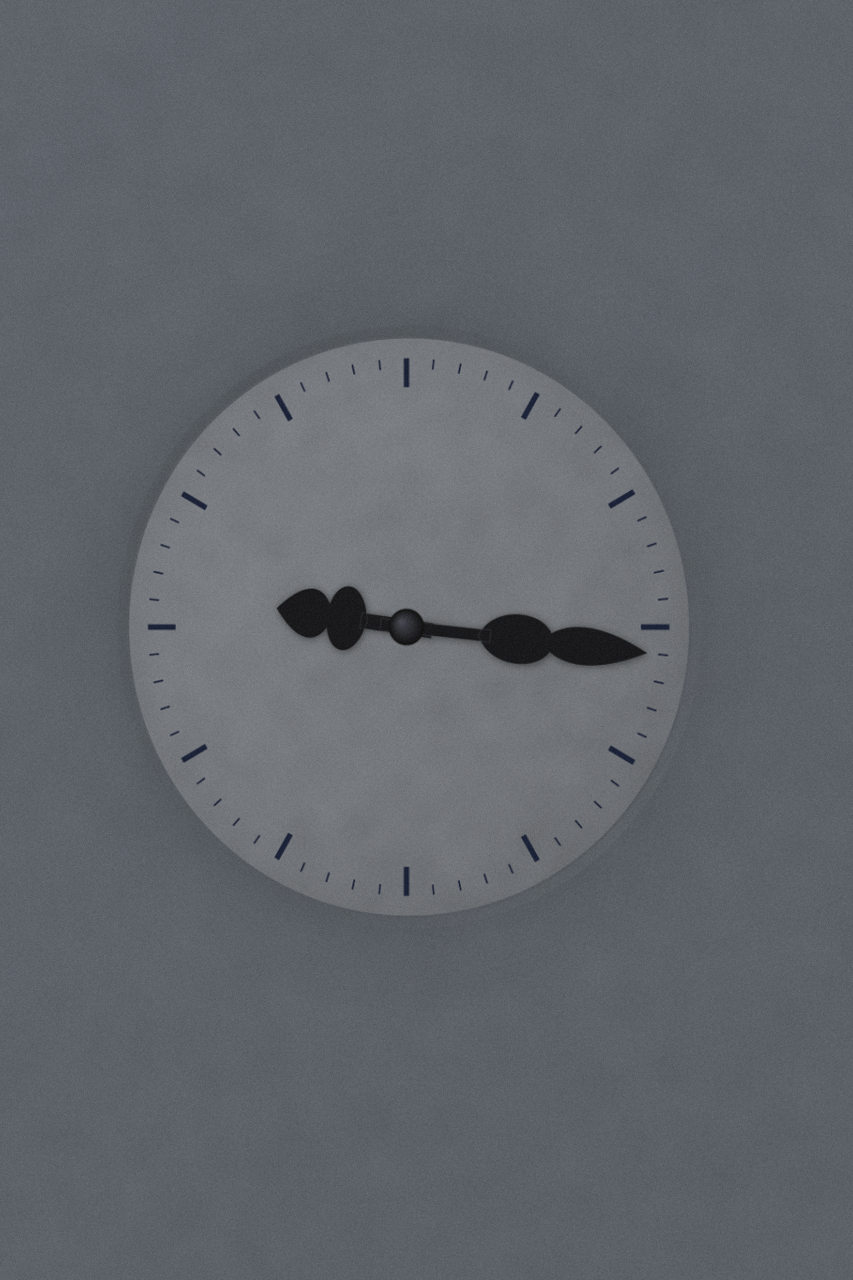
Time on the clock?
9:16
